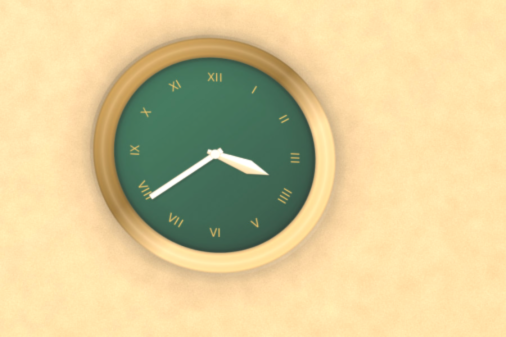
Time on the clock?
3:39
